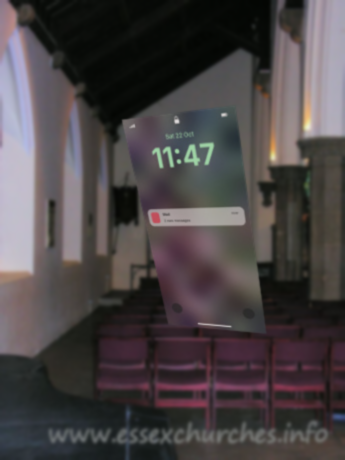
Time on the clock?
11:47
